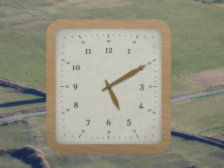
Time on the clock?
5:10
